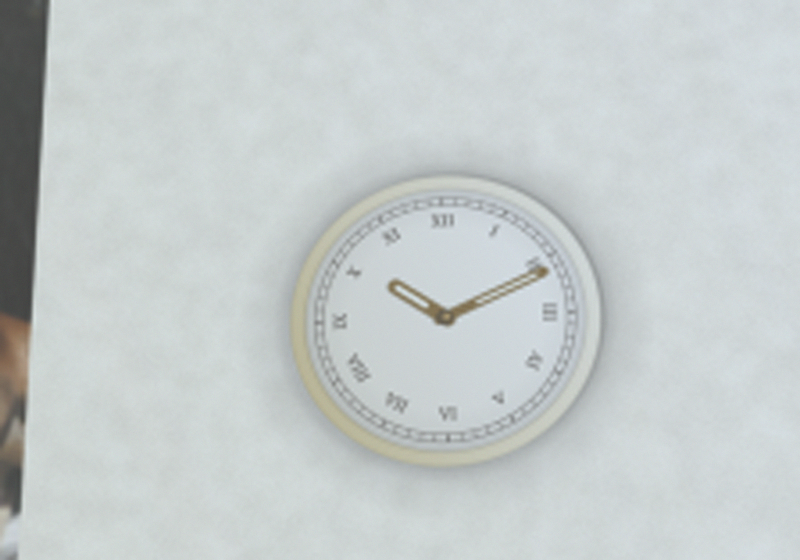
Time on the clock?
10:11
